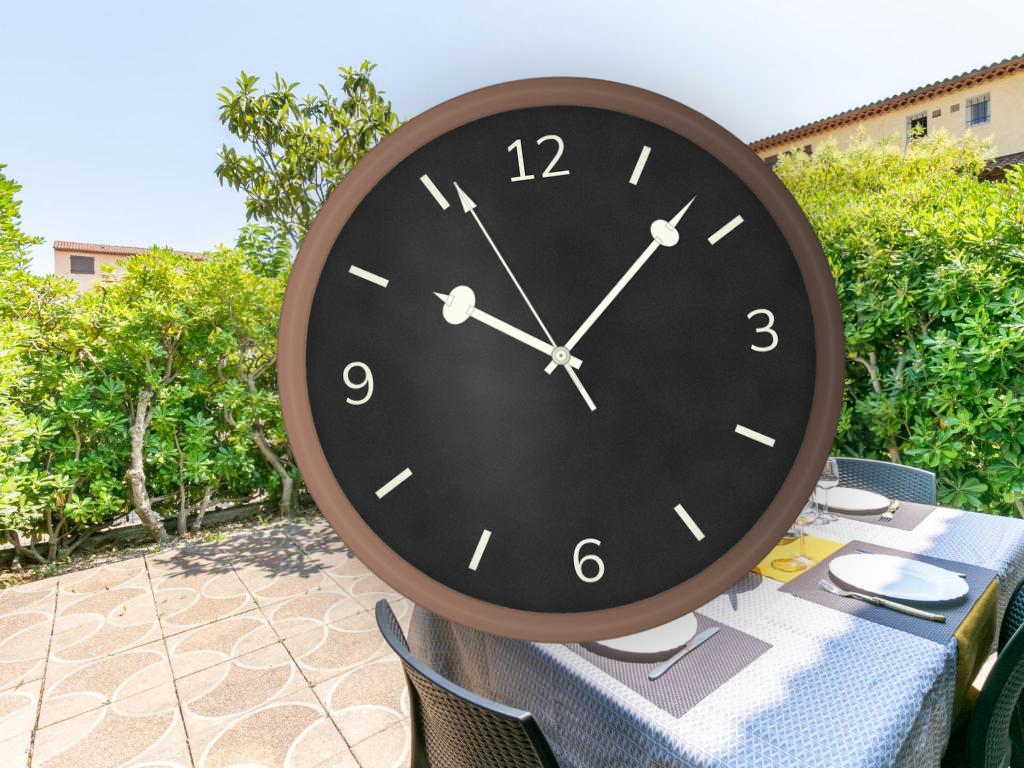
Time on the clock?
10:07:56
